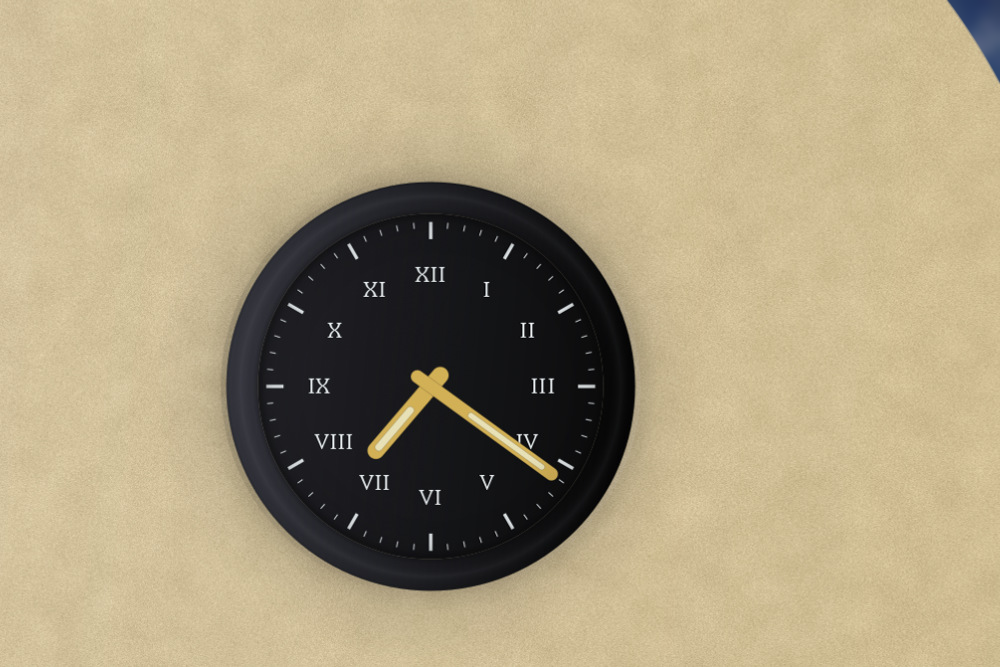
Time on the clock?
7:21
